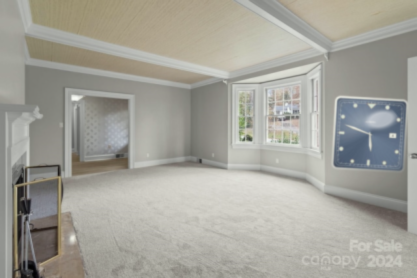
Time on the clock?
5:48
